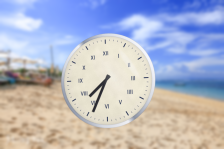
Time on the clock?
7:34
